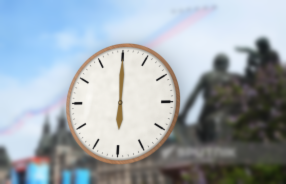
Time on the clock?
6:00
